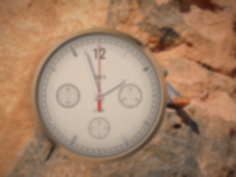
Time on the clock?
1:57
